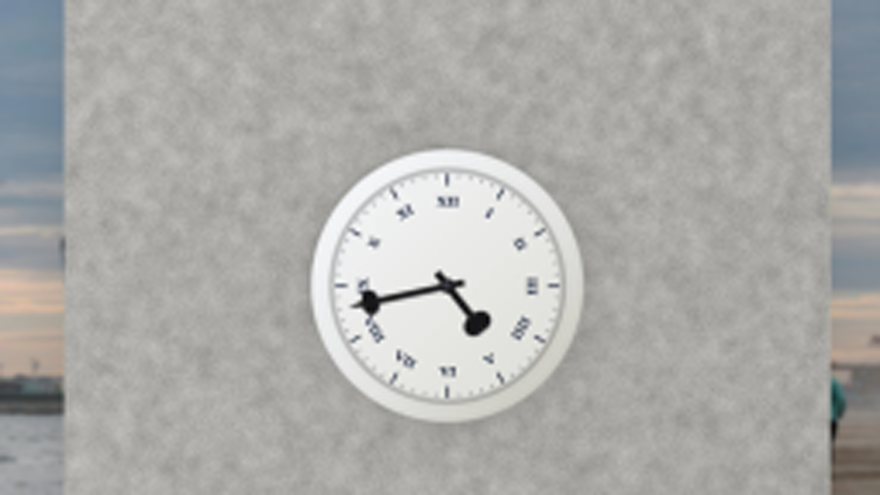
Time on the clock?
4:43
